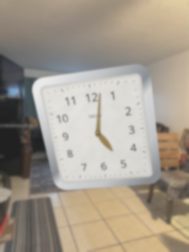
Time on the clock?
5:02
